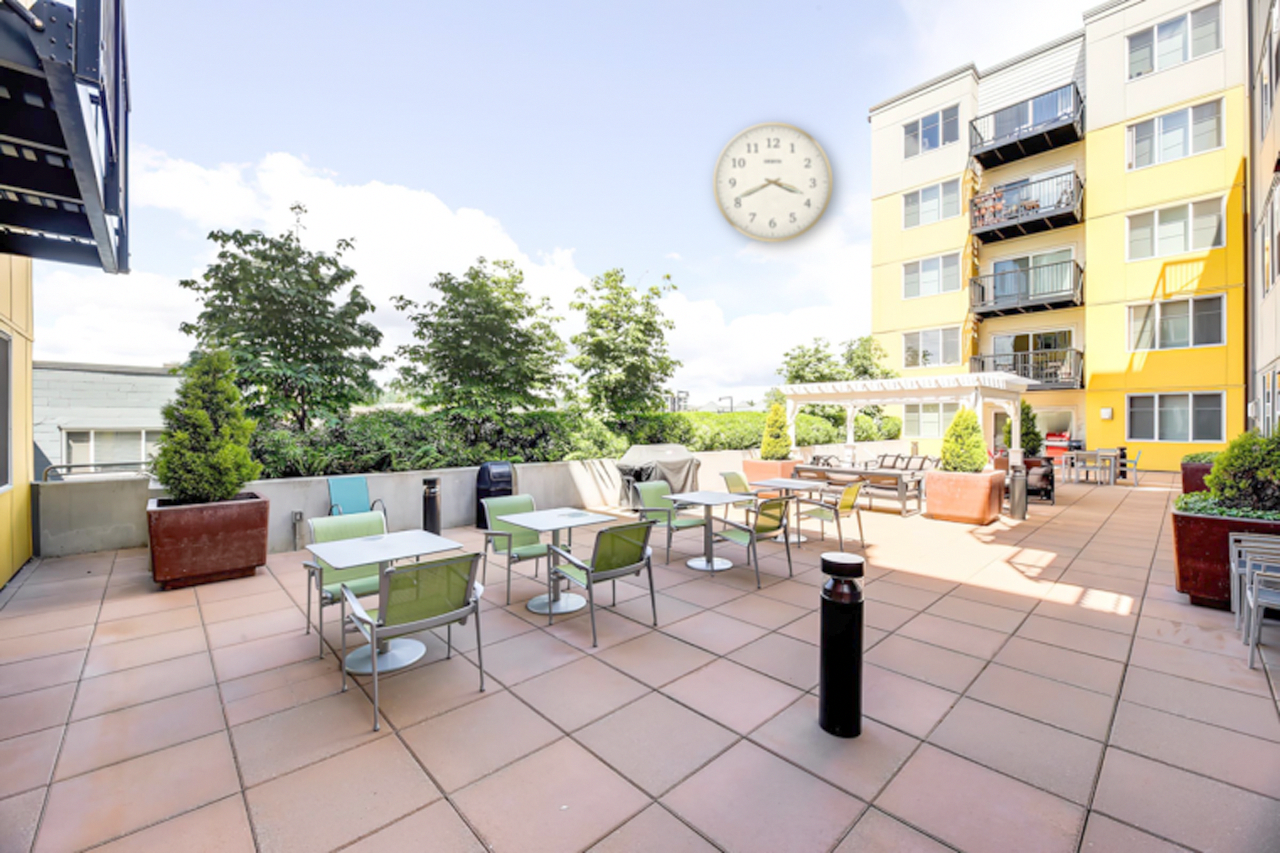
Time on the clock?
3:41
